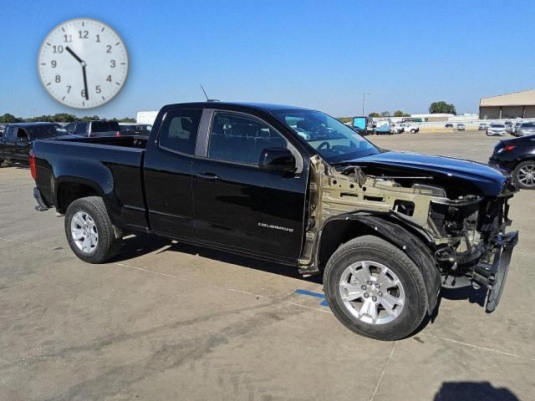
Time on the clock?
10:29
